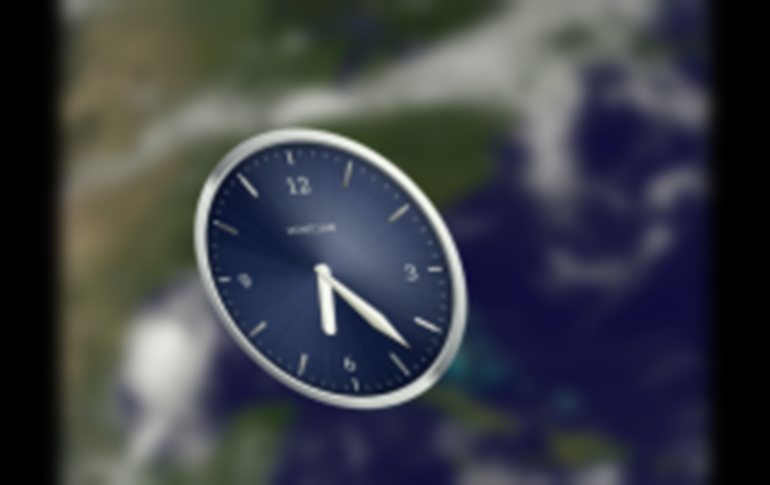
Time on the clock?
6:23
